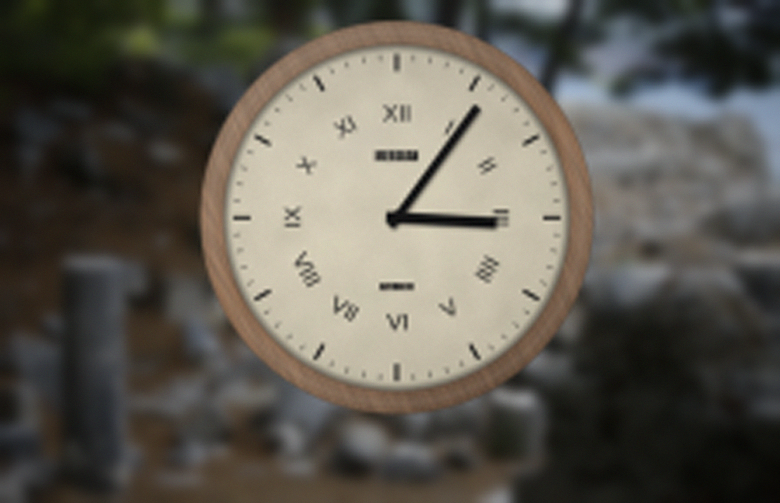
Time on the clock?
3:06
